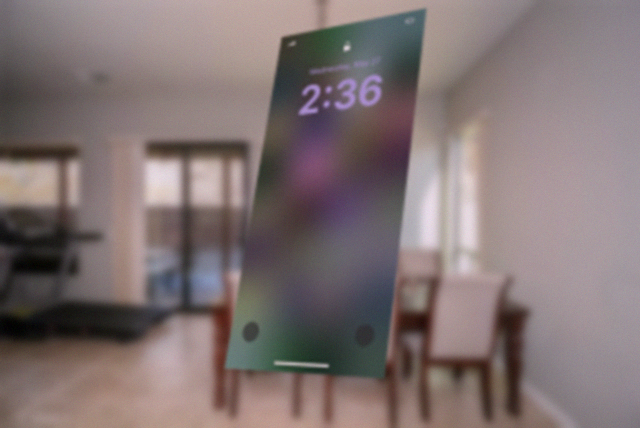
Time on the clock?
2:36
